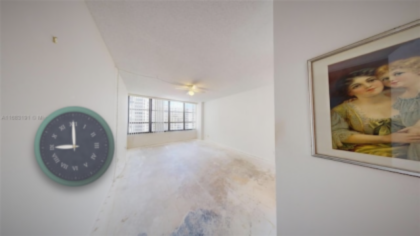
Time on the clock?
9:00
